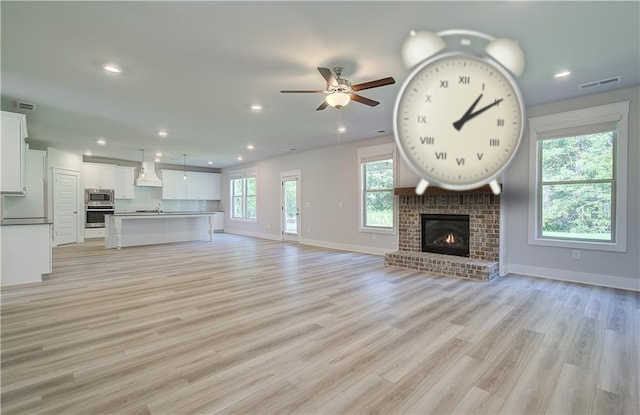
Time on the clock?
1:10
